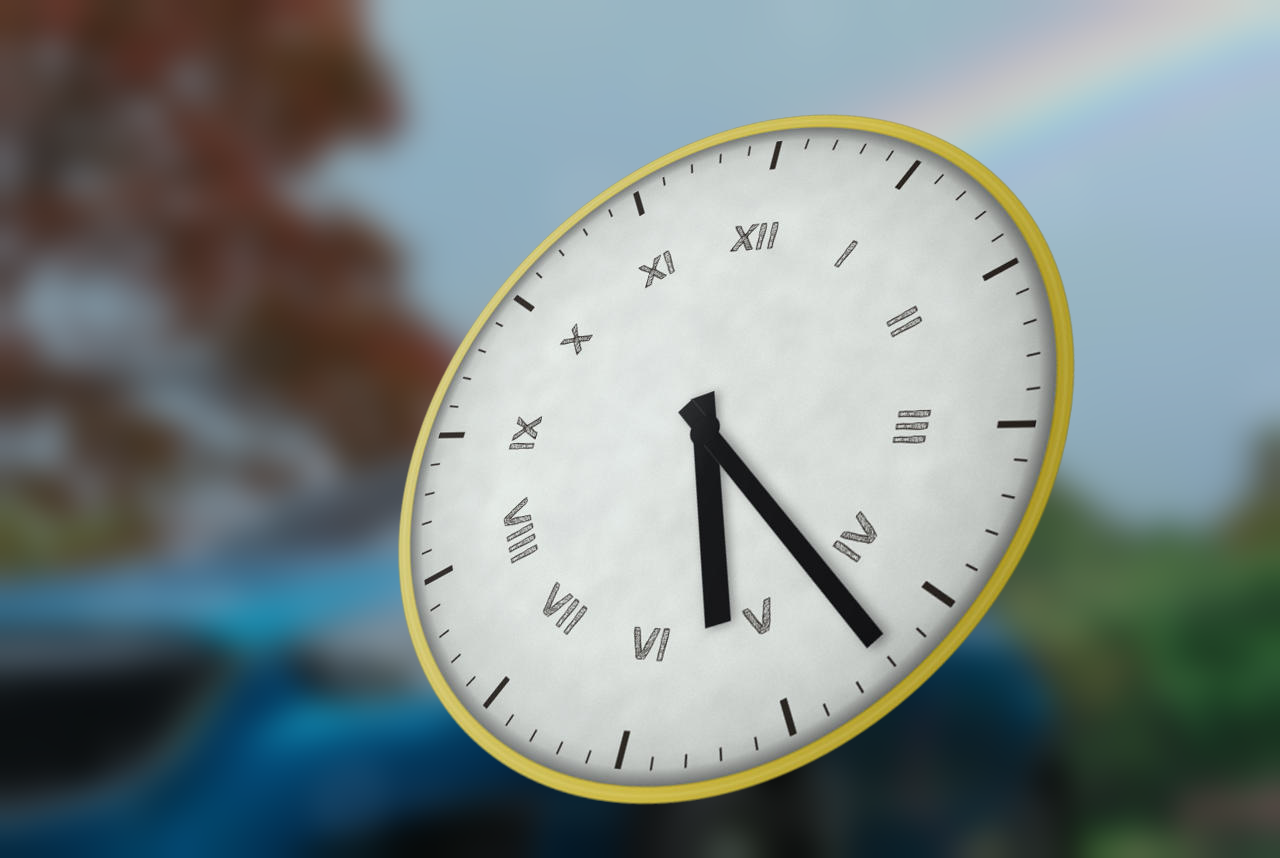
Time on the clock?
5:22
